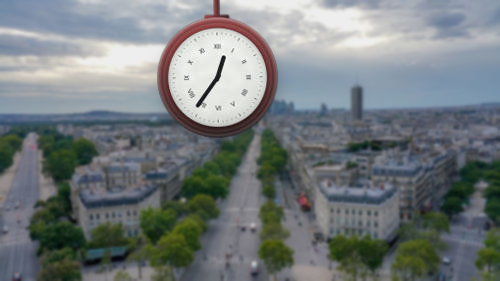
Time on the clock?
12:36
